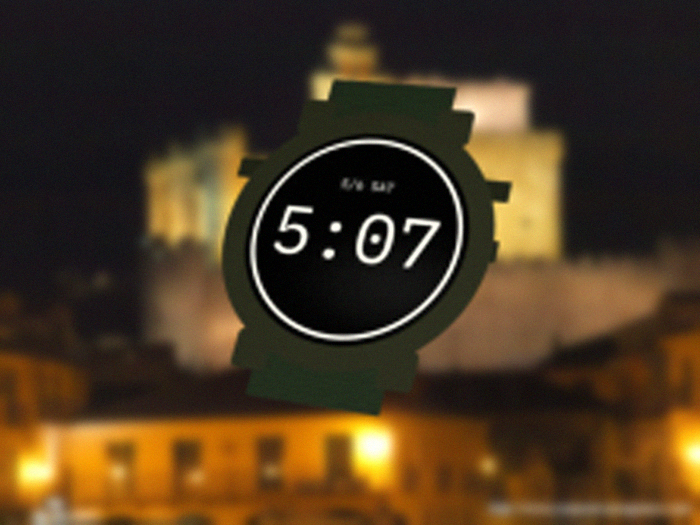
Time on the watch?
5:07
